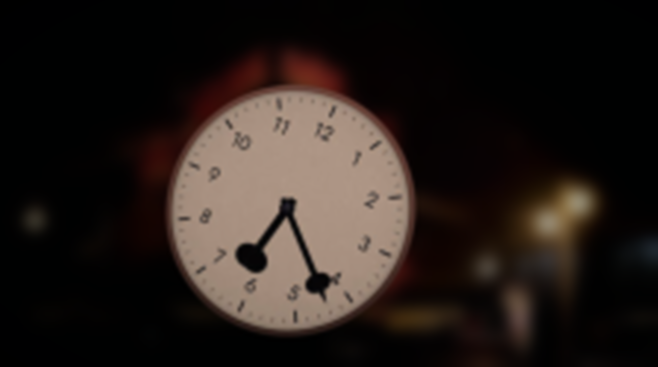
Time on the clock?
6:22
